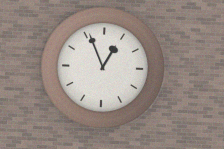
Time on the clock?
12:56
